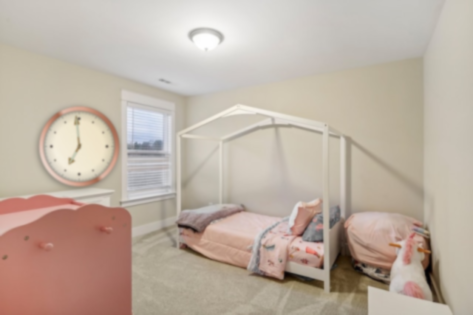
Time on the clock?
6:59
